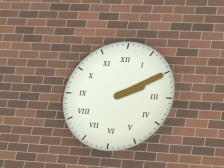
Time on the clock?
2:10
